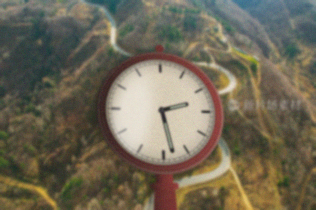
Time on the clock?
2:28
